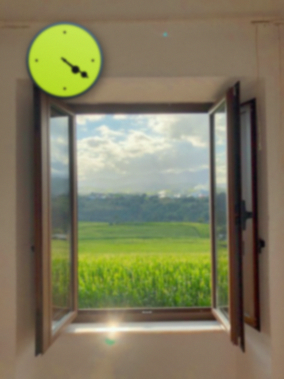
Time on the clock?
4:21
